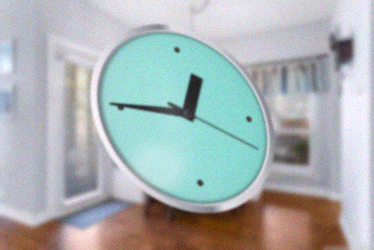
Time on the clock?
12:45:19
